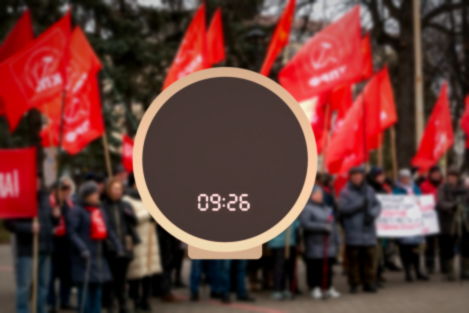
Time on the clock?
9:26
